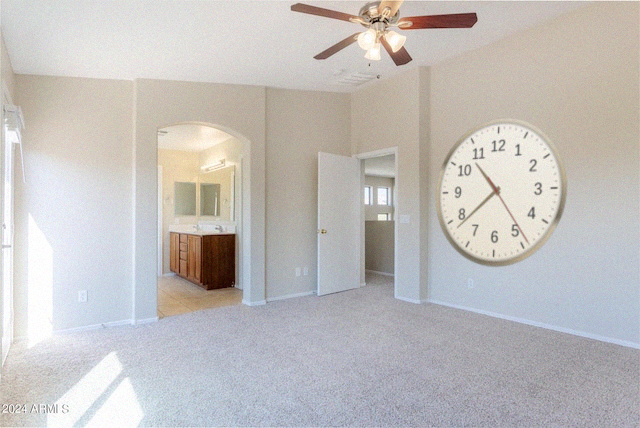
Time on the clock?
10:38:24
